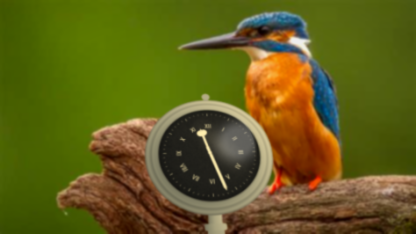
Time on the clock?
11:27
